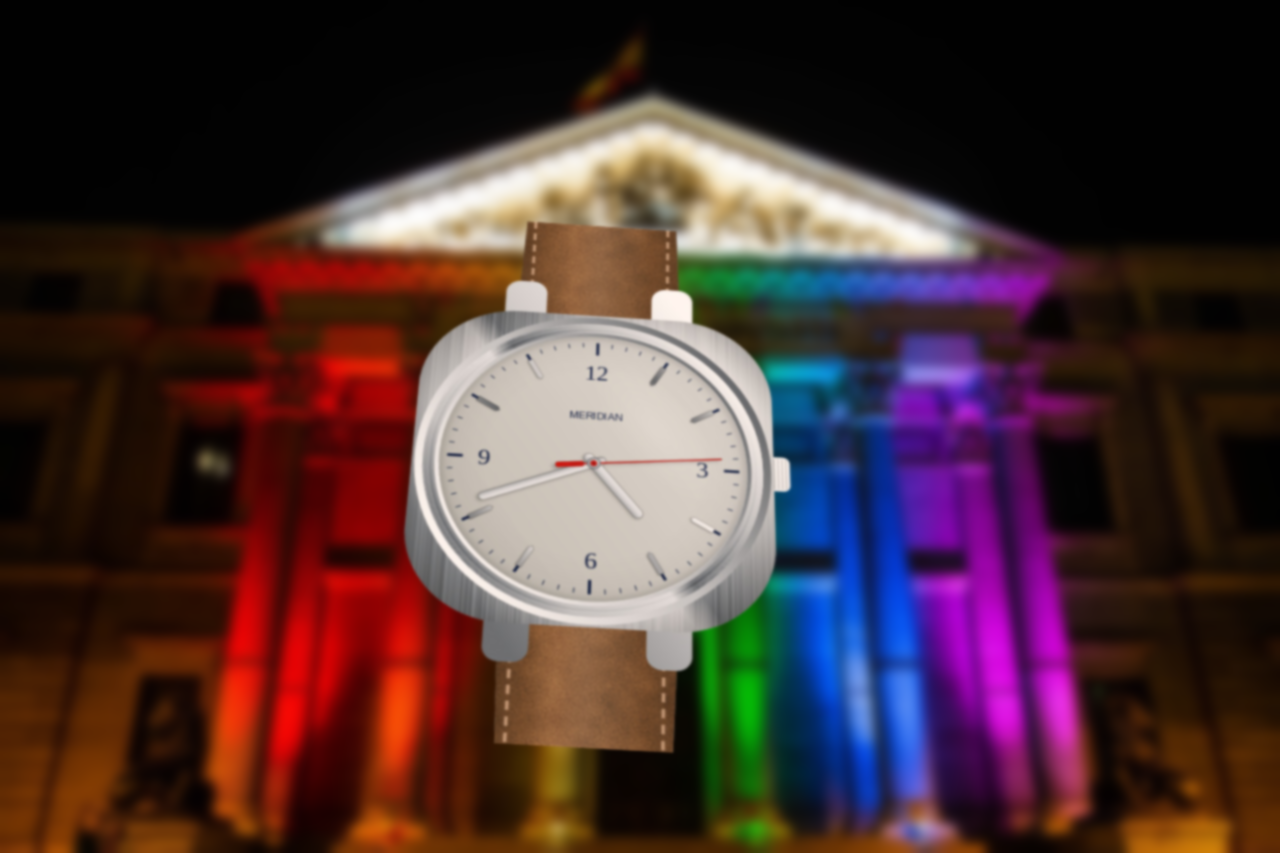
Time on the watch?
4:41:14
